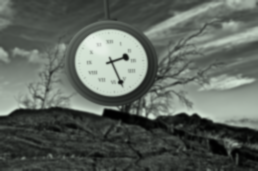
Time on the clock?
2:27
